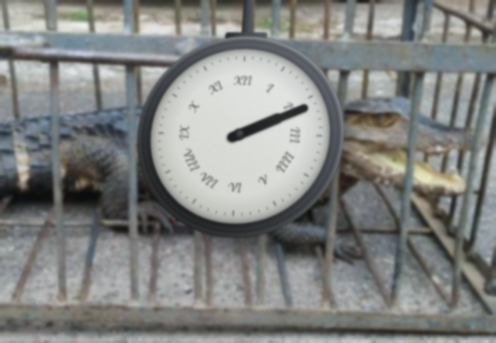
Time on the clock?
2:11
